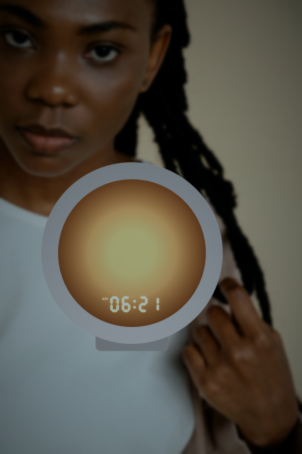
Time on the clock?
6:21
